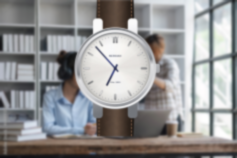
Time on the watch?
6:53
